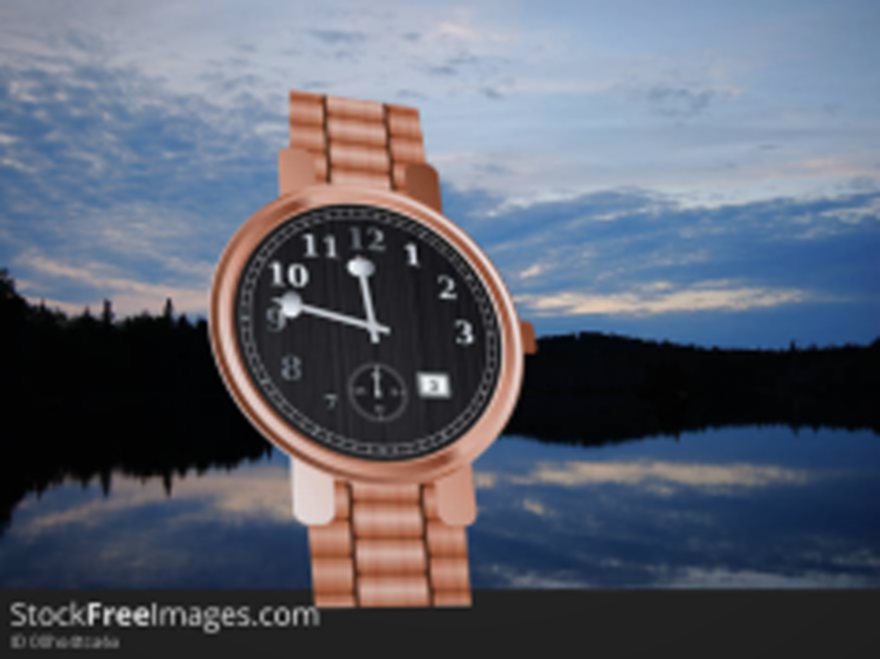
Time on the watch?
11:47
